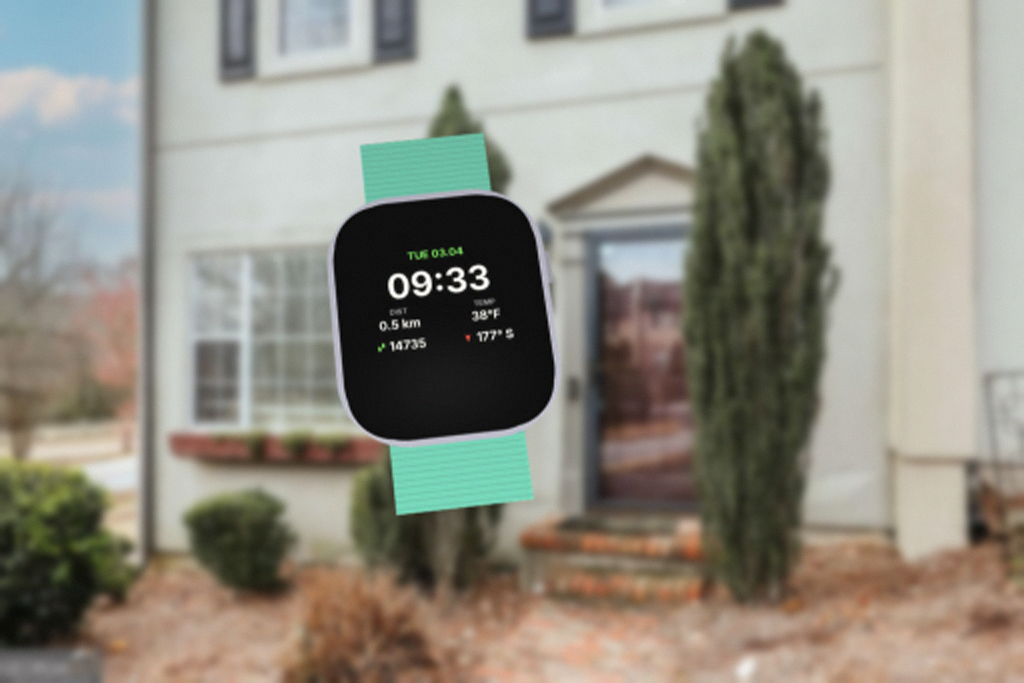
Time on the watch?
9:33
